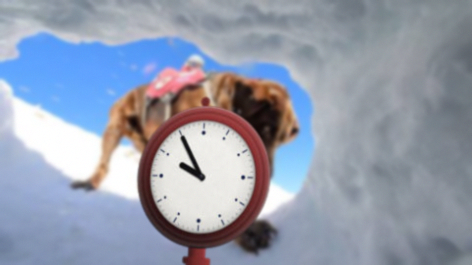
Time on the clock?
9:55
